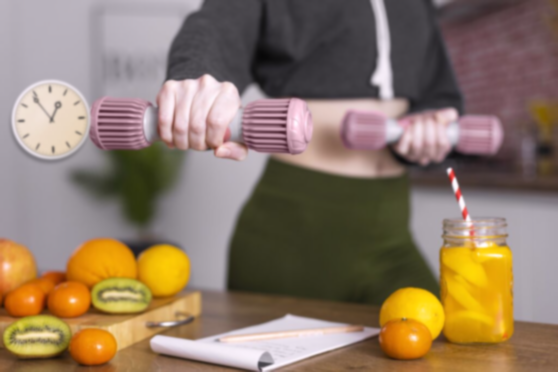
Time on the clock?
12:54
